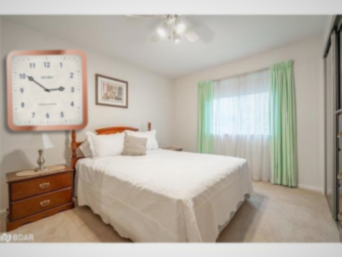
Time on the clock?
2:51
